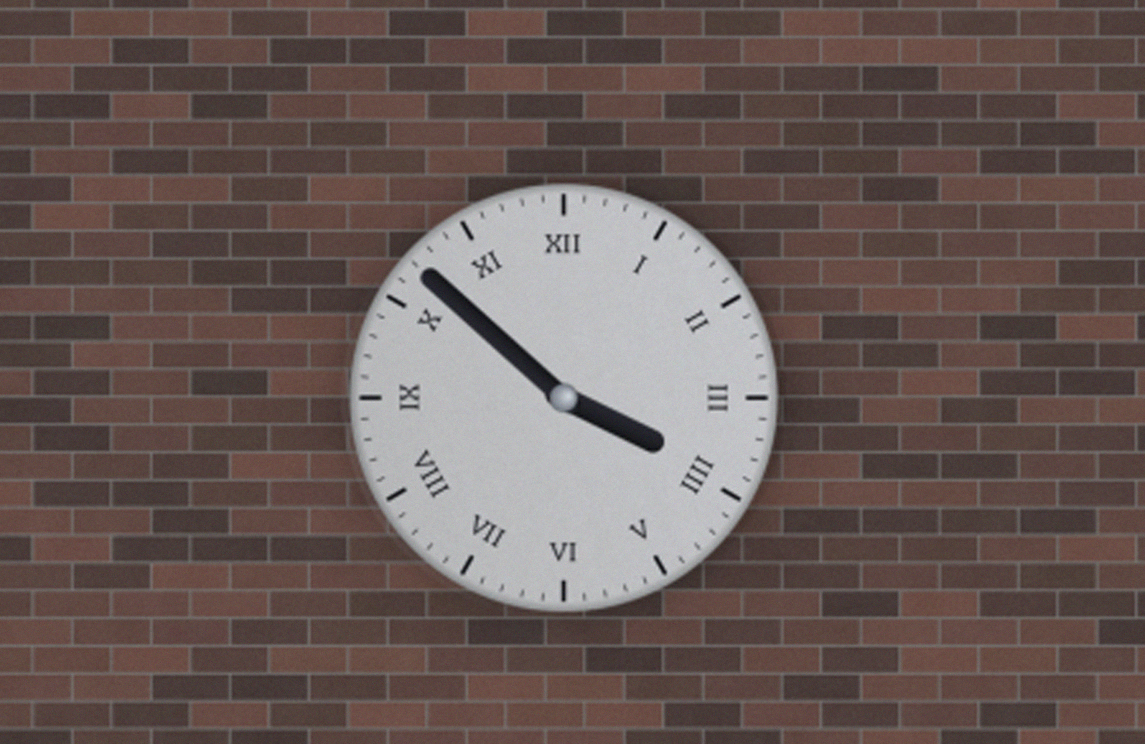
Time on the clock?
3:52
